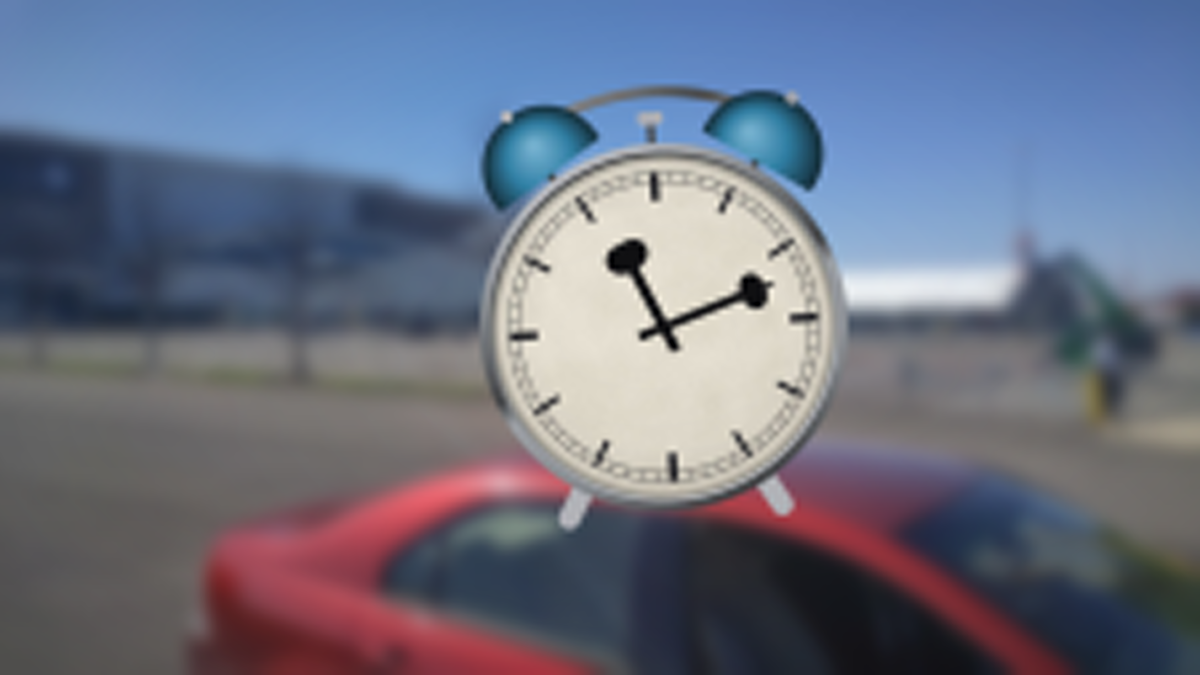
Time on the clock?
11:12
